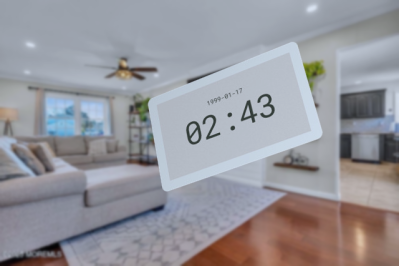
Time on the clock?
2:43
